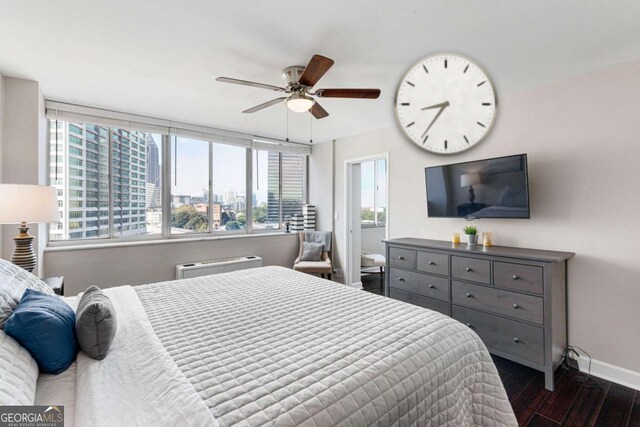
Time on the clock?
8:36
